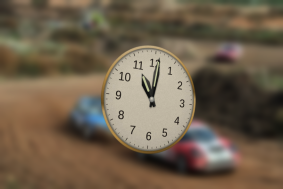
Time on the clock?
11:01
